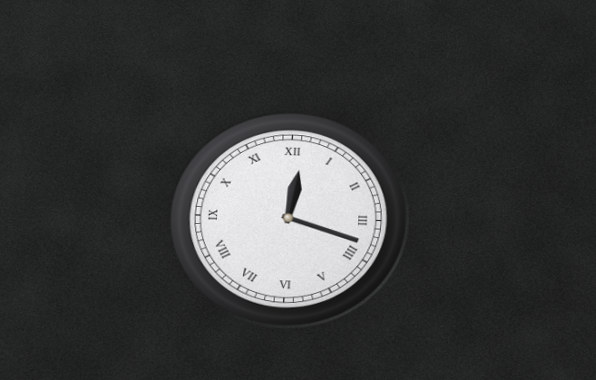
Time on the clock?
12:18
